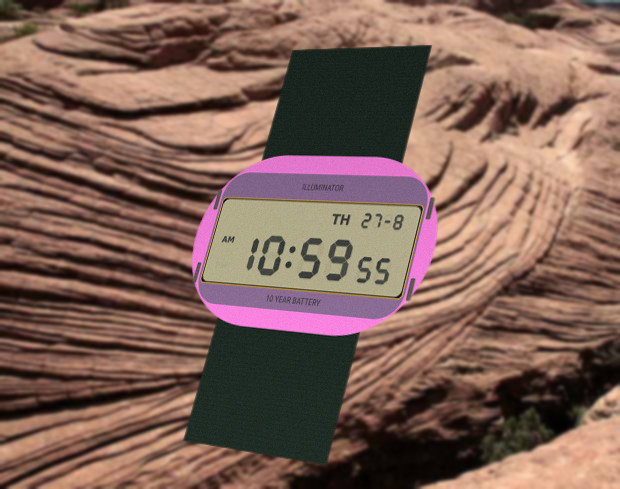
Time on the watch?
10:59:55
